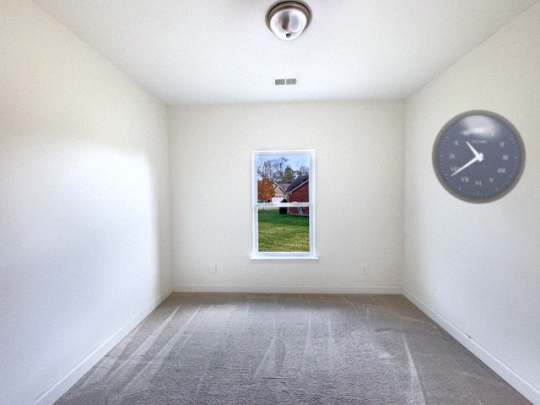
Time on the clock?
10:39
